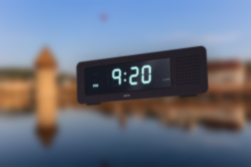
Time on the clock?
9:20
